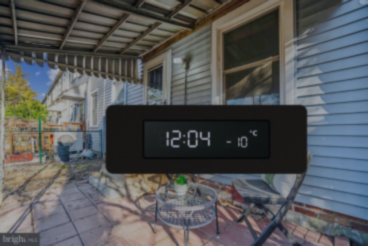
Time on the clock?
12:04
